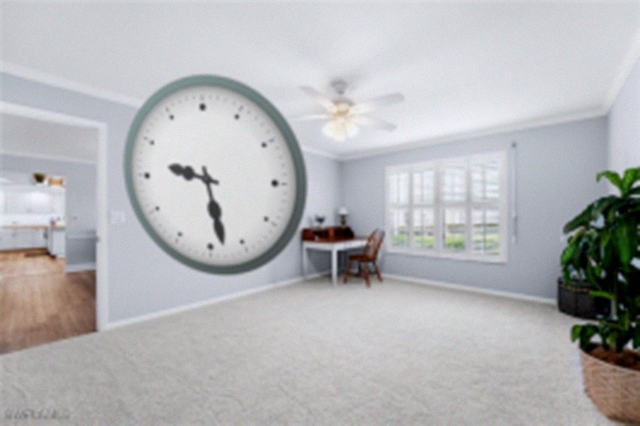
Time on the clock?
9:28
